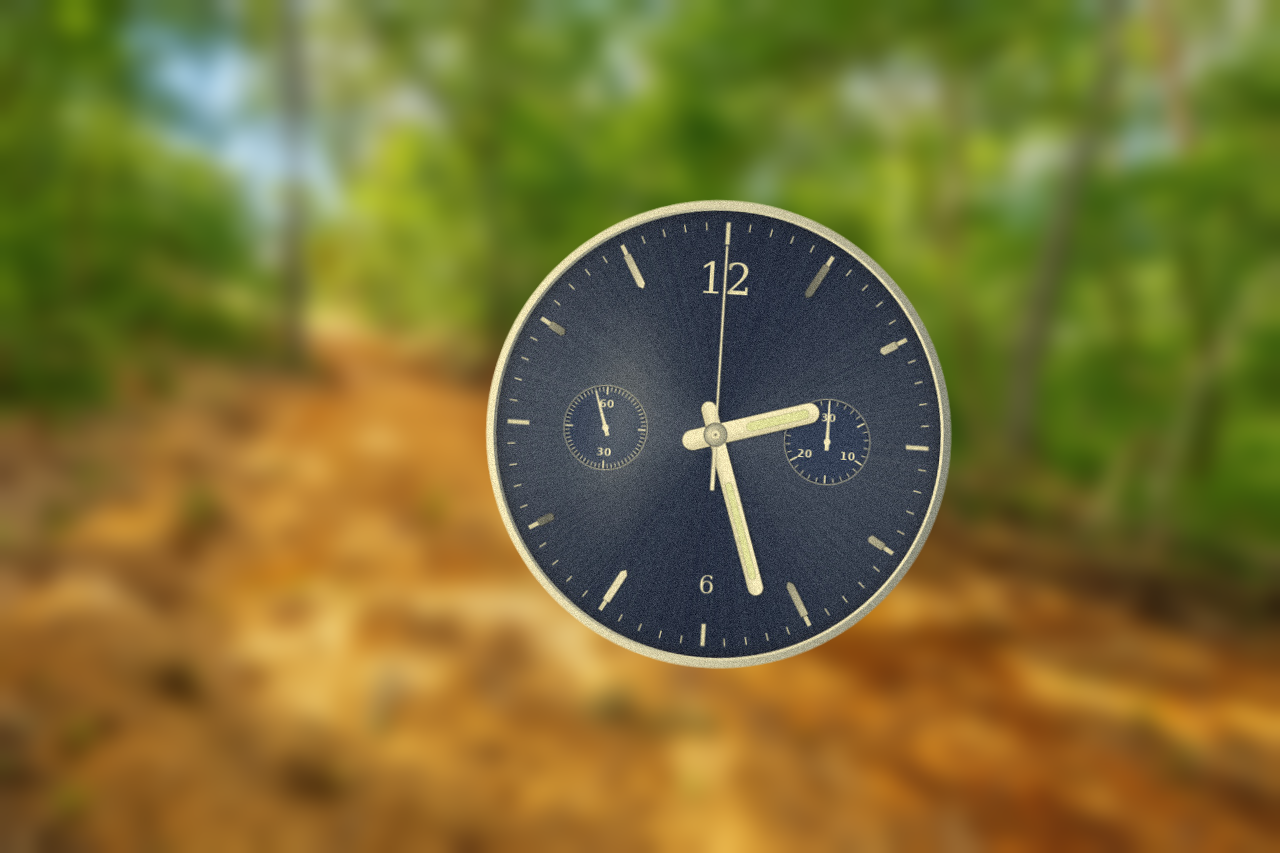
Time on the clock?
2:26:57
